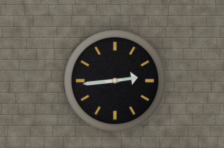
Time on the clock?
2:44
